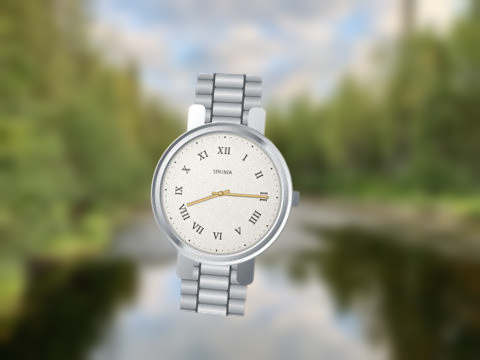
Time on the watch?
8:15
